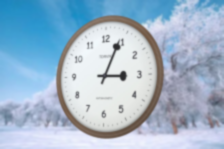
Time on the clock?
3:04
